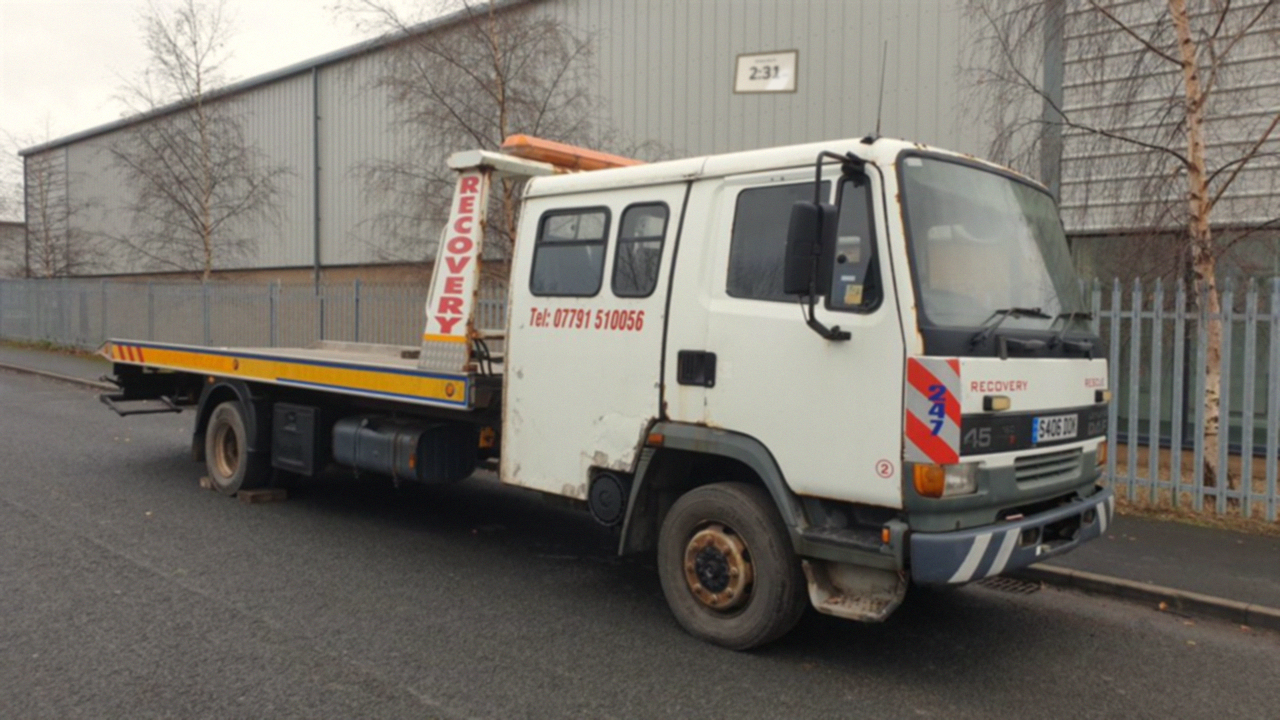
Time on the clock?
2:31
